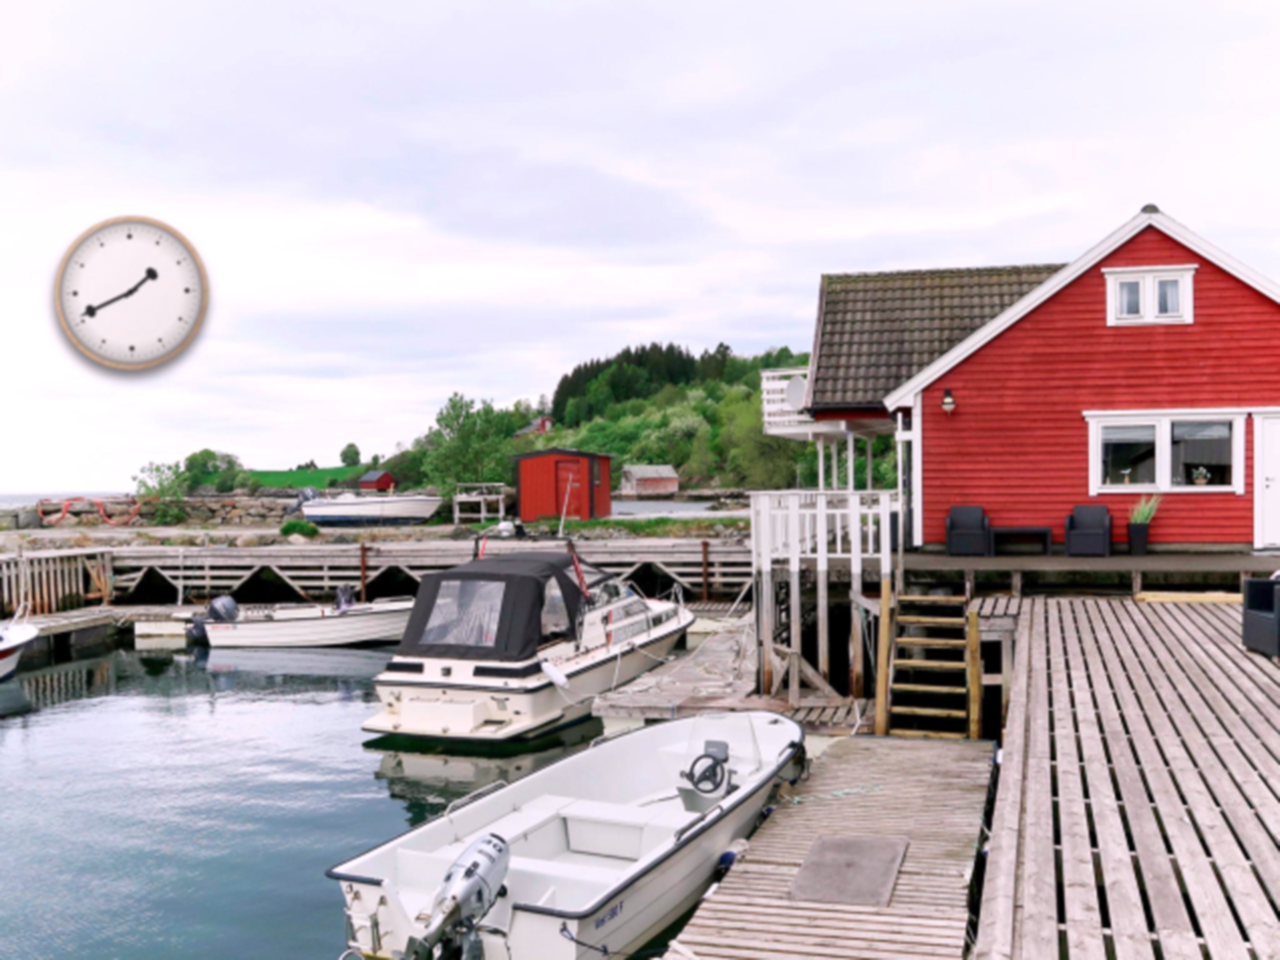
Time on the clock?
1:41
